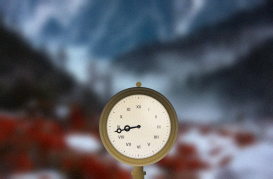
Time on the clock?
8:43
